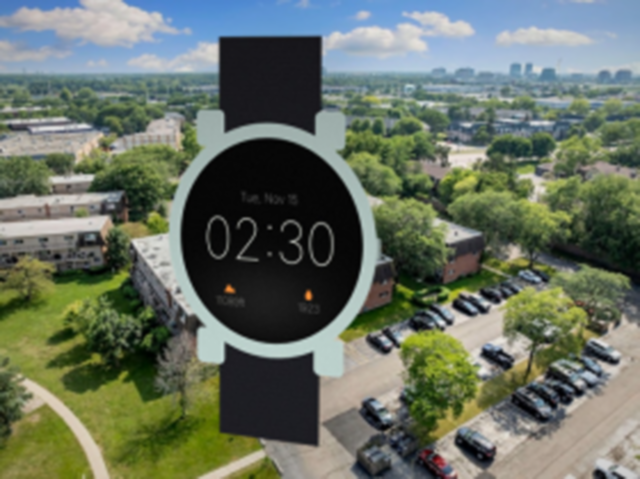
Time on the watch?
2:30
